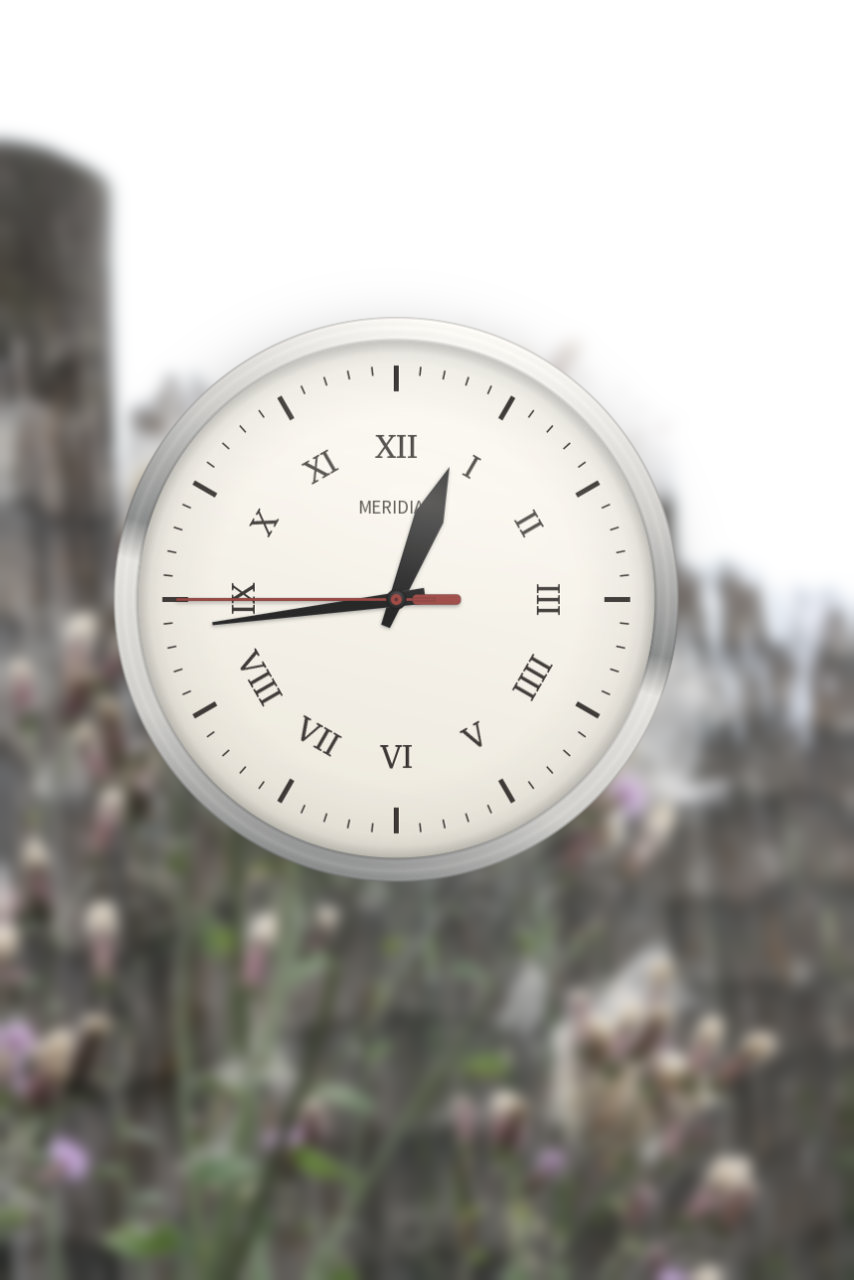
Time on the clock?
12:43:45
